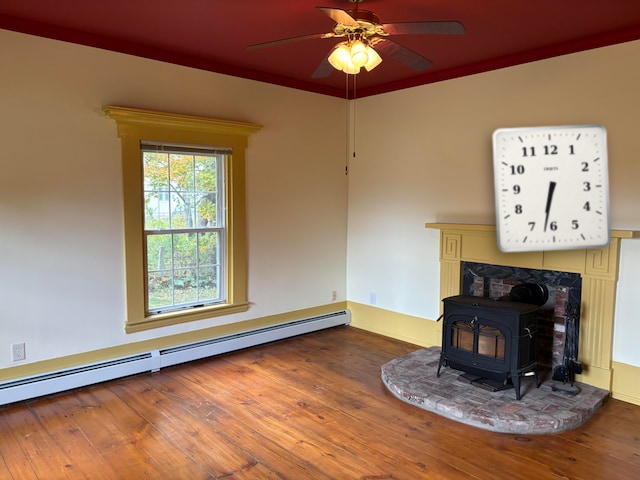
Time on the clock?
6:32
